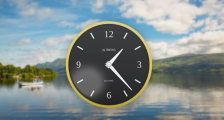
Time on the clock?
1:23
